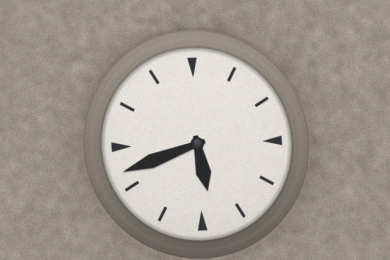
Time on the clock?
5:42
